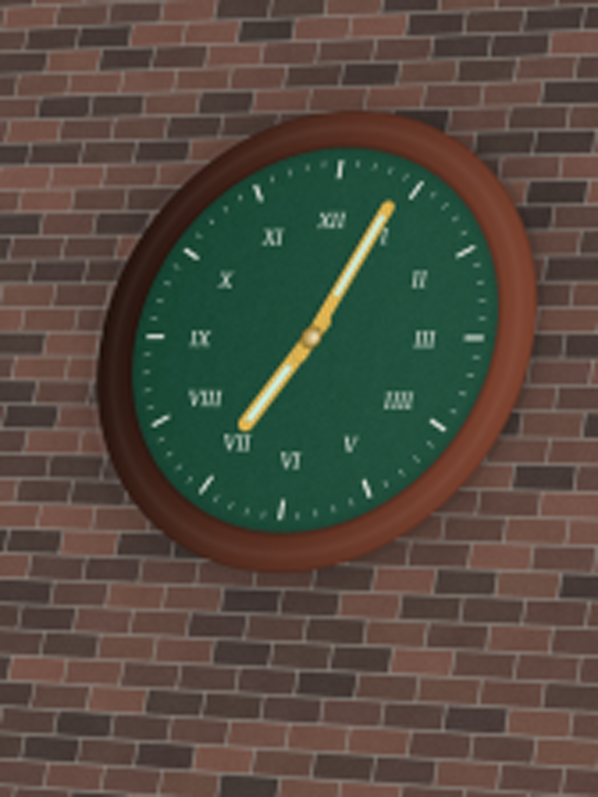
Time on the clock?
7:04
